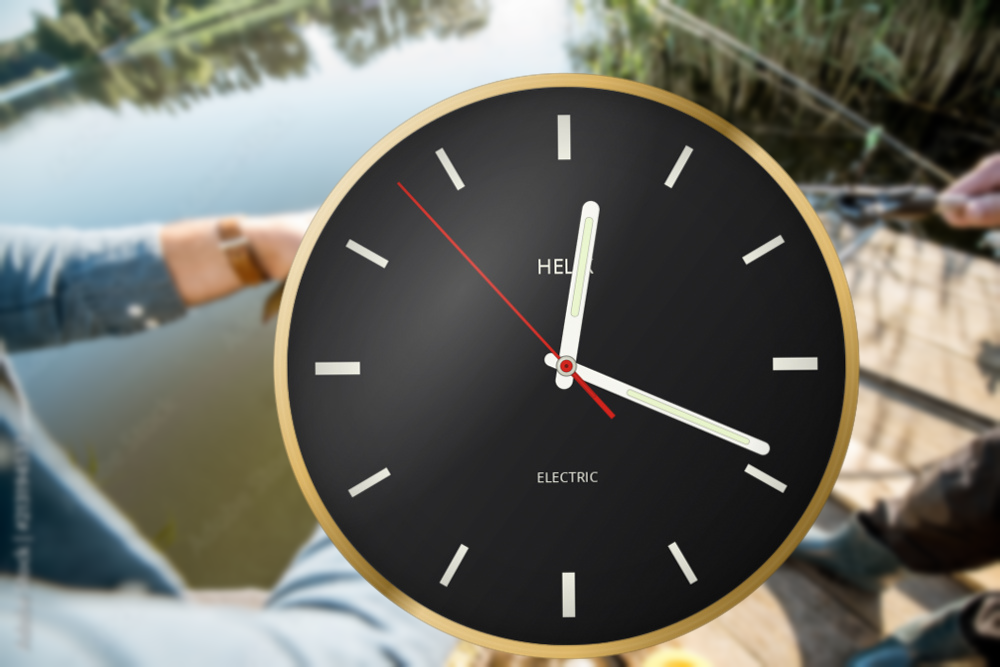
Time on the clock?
12:18:53
